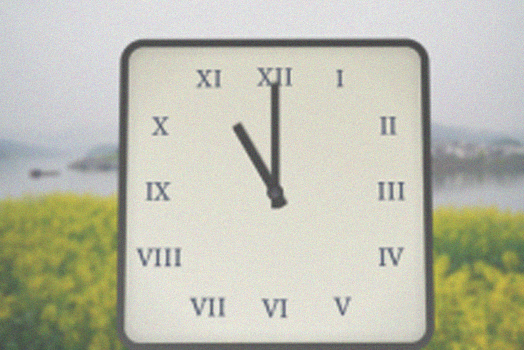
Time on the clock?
11:00
